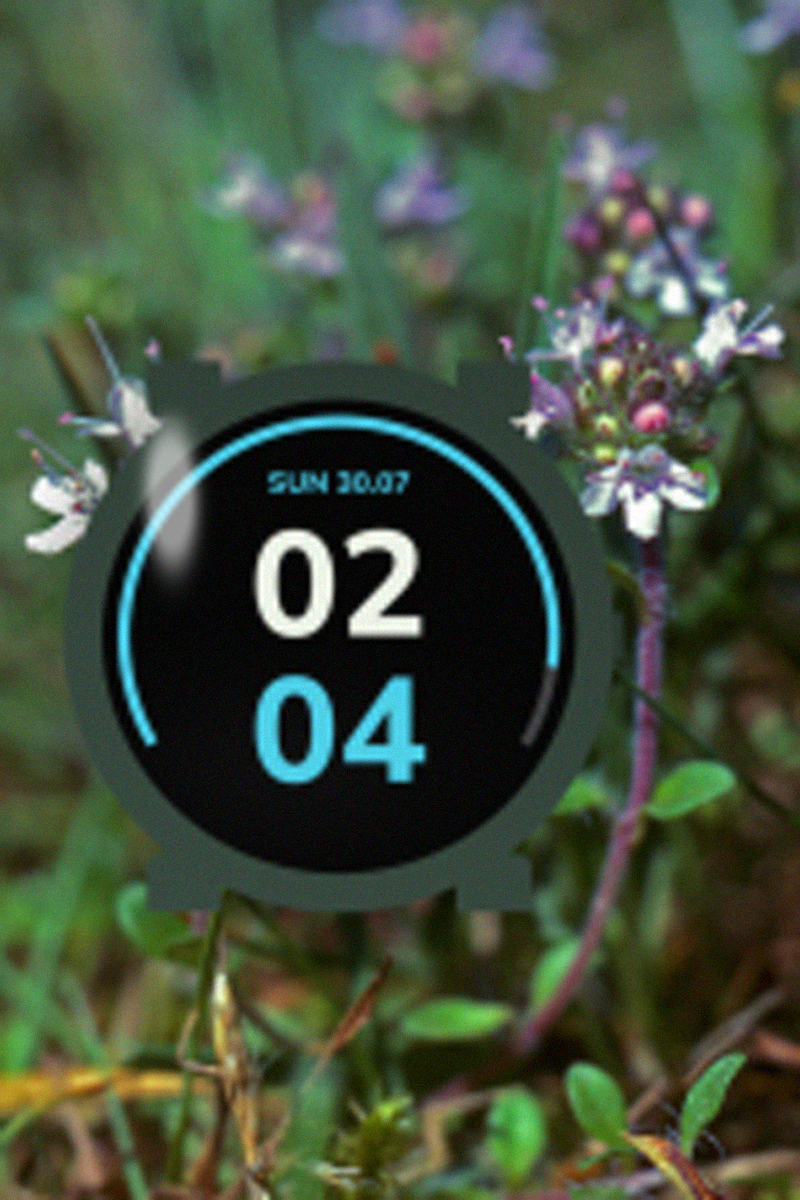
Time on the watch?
2:04
